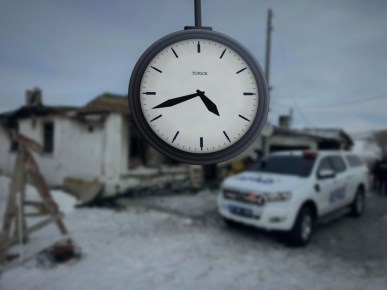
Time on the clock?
4:42
